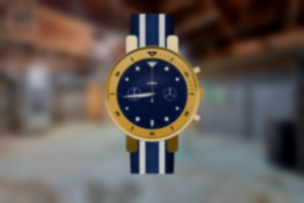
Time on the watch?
8:44
